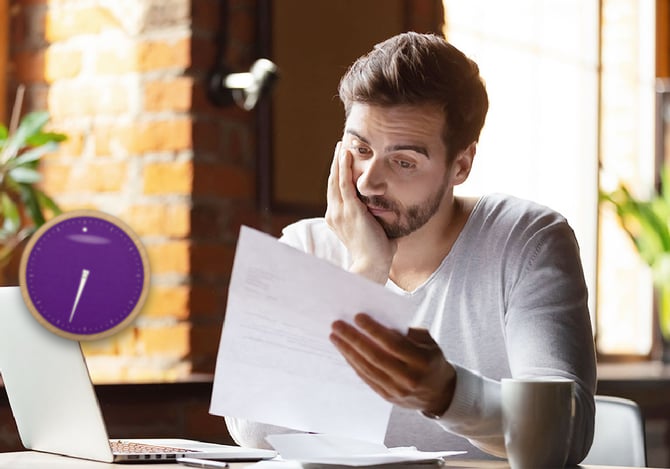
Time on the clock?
6:33
